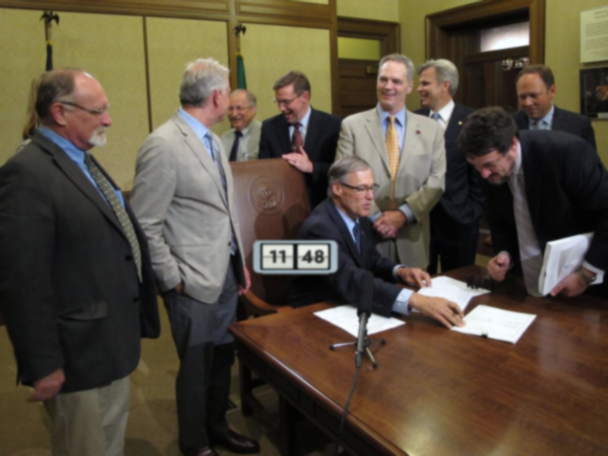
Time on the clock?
11:48
